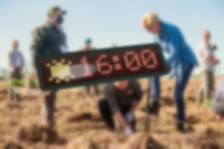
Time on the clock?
16:00
